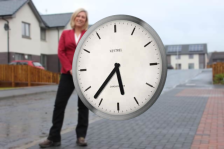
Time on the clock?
5:37
